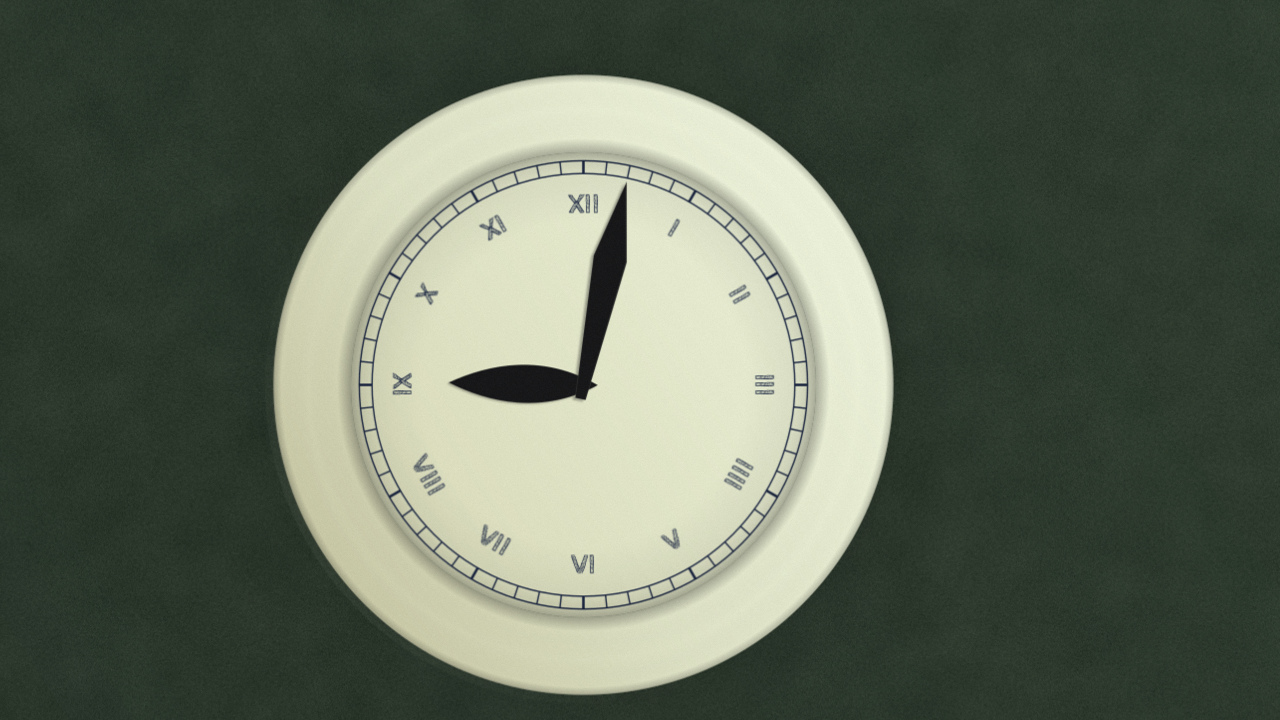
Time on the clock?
9:02
